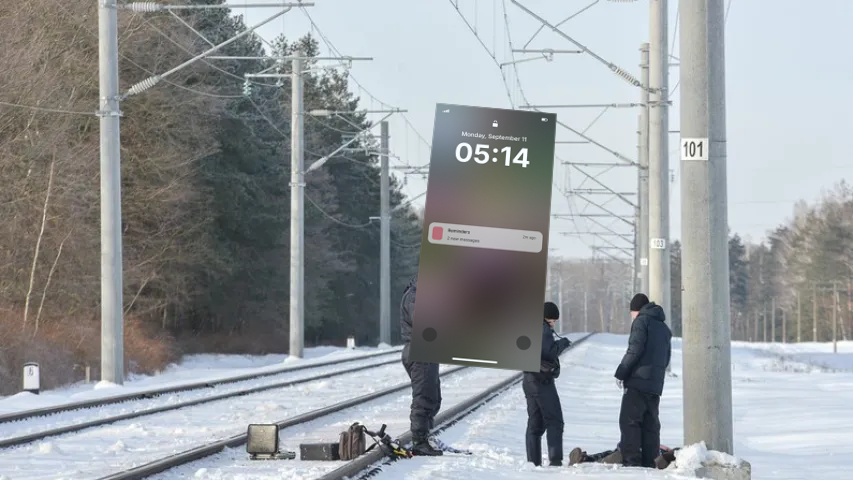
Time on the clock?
5:14
